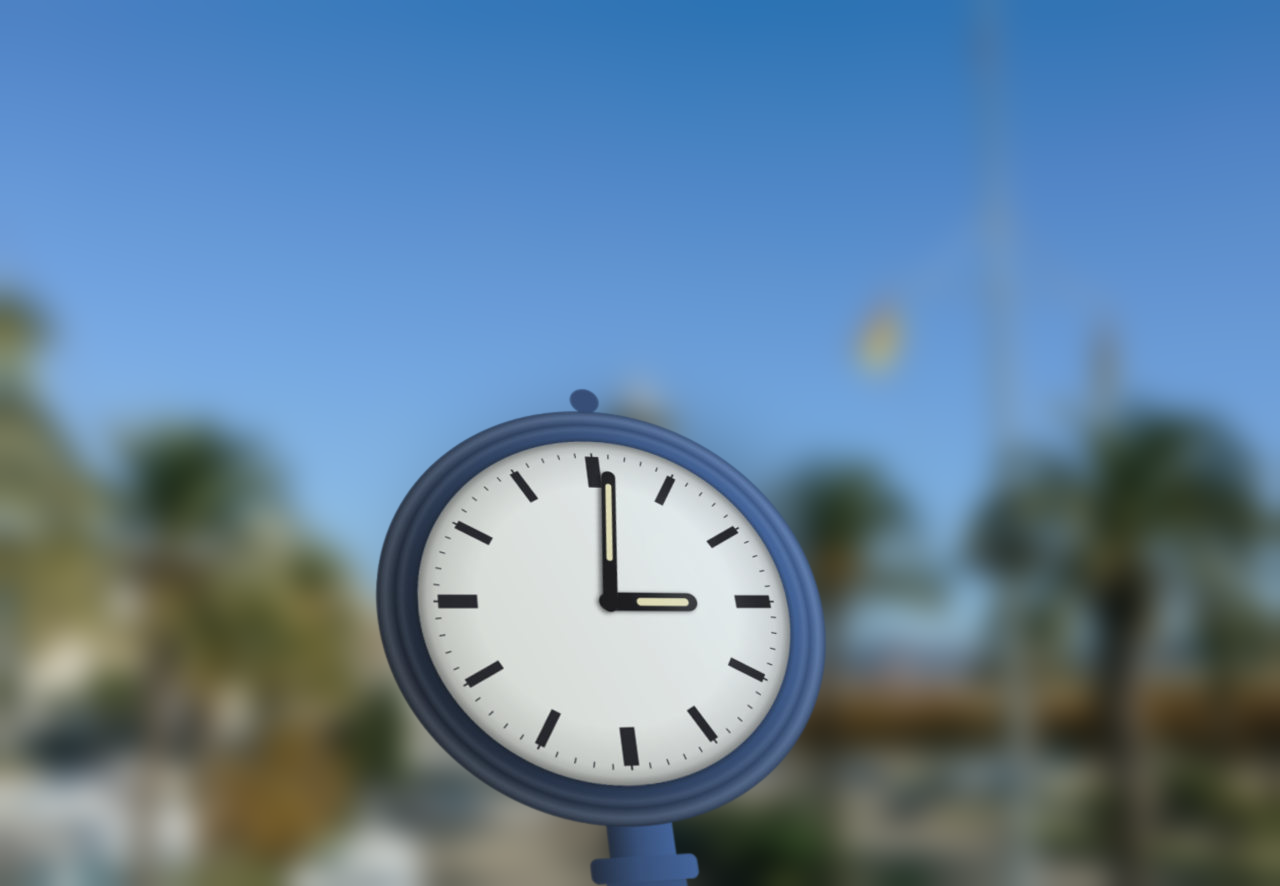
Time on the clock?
3:01
